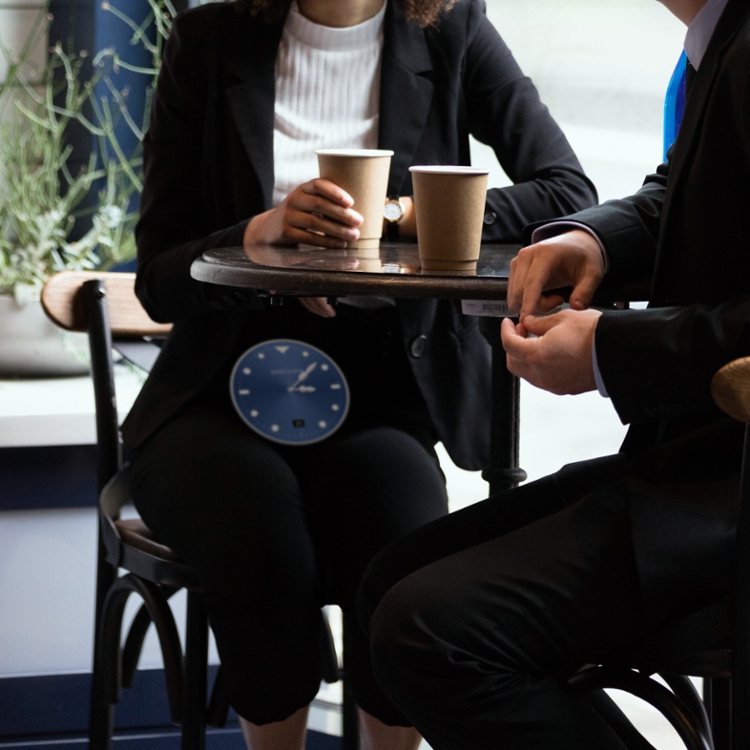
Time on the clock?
3:08
